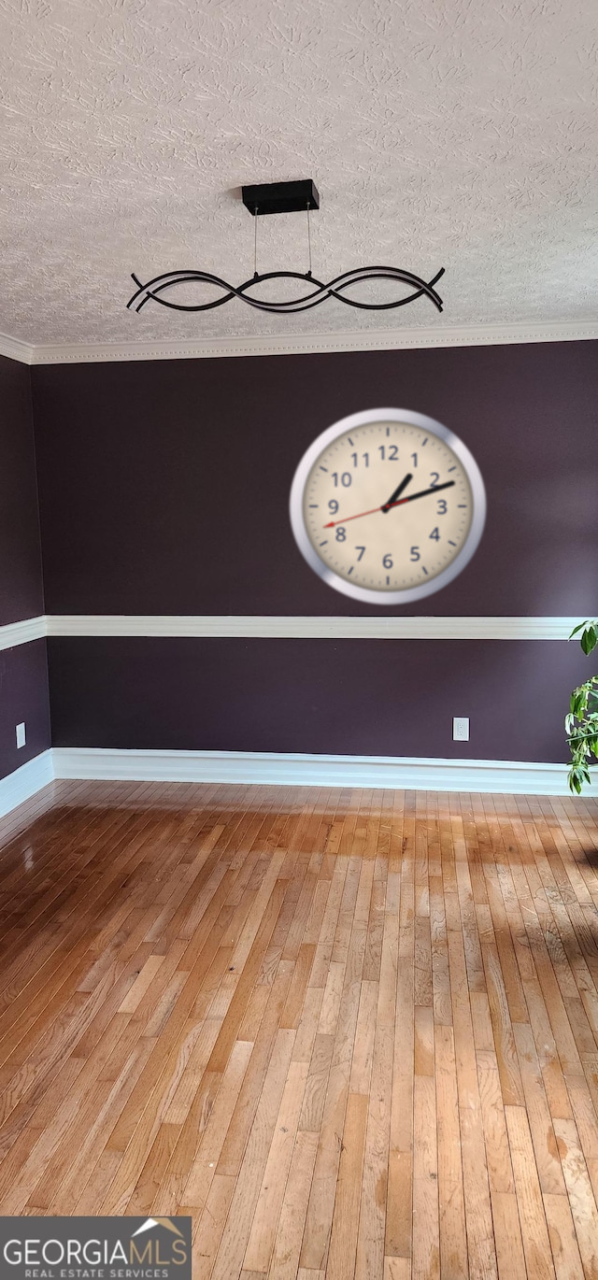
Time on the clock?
1:11:42
